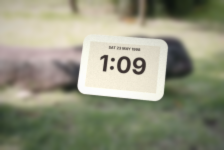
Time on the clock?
1:09
